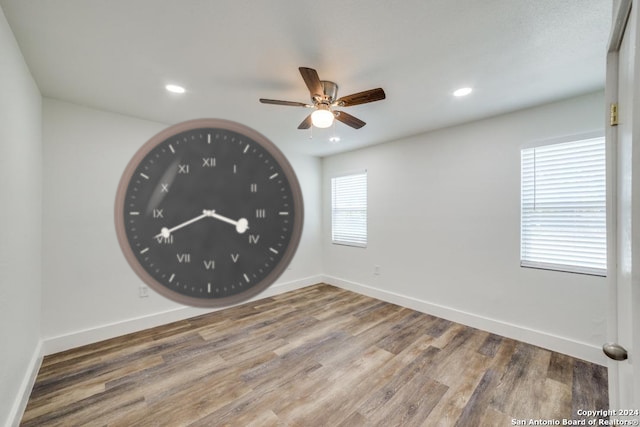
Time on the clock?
3:41
